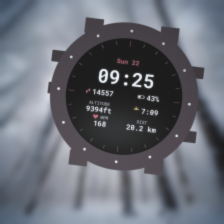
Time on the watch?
9:25
